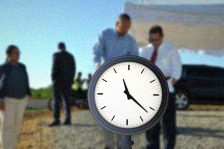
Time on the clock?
11:22
